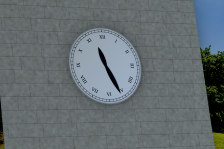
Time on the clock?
11:26
